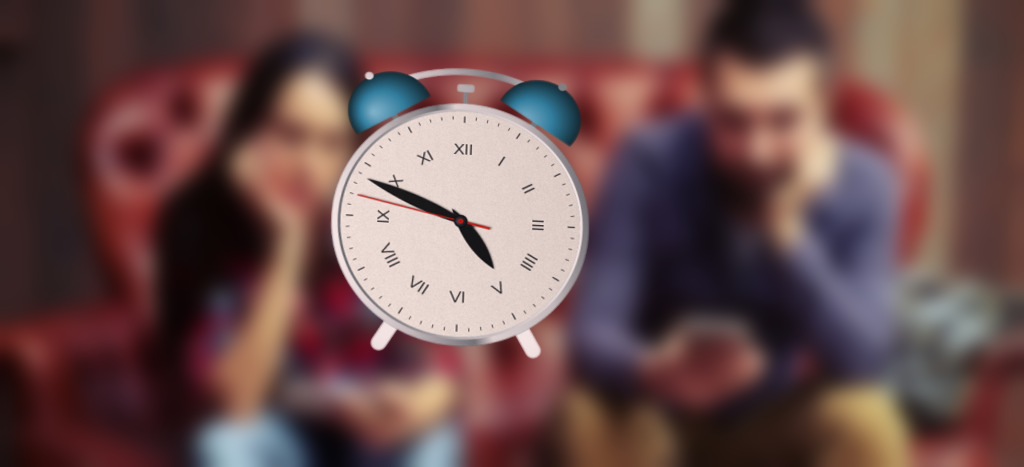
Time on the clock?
4:48:47
